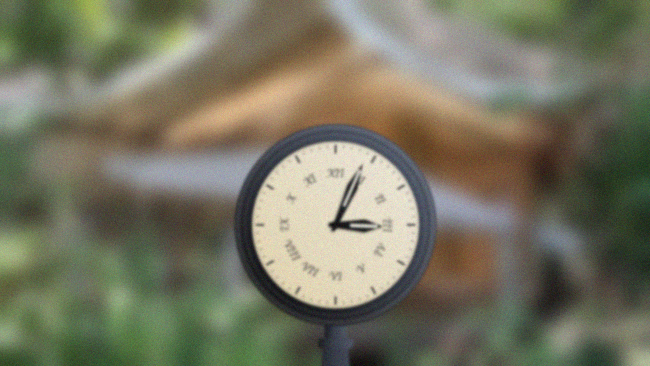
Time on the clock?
3:04
